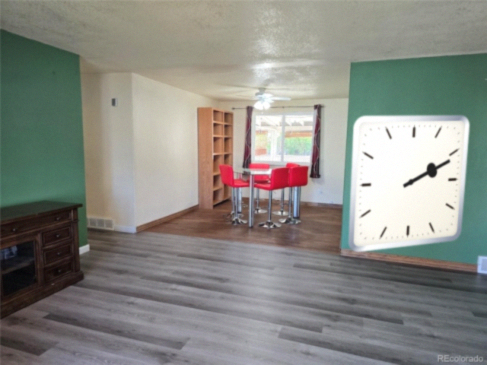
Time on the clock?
2:11
